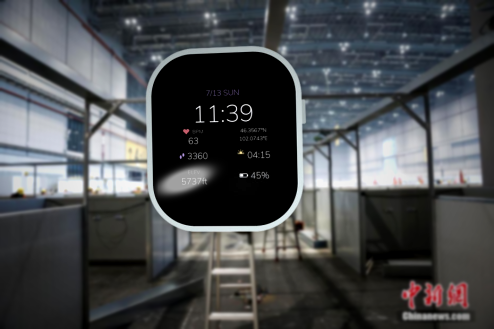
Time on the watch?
11:39
